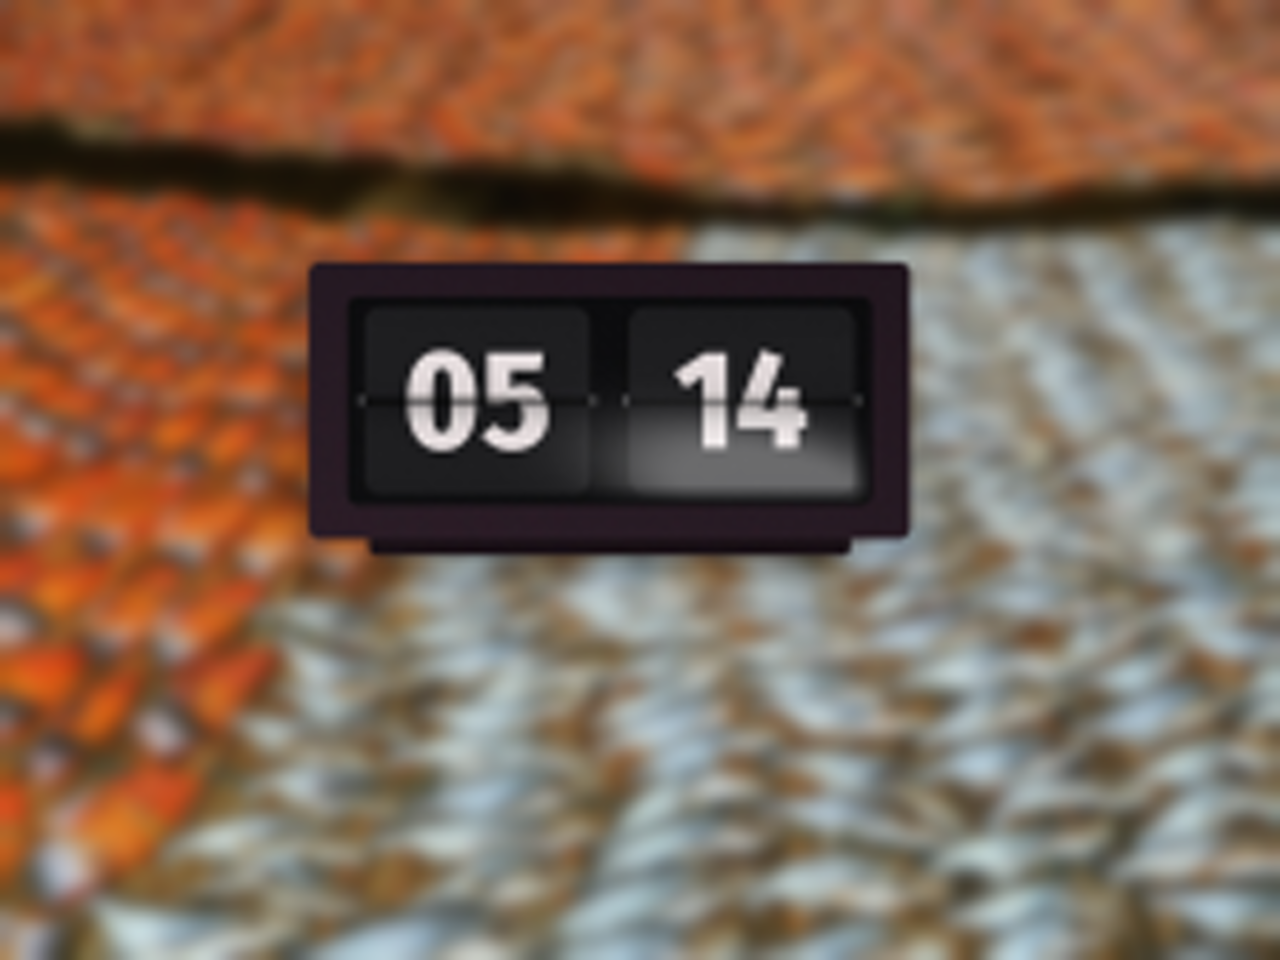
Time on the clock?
5:14
